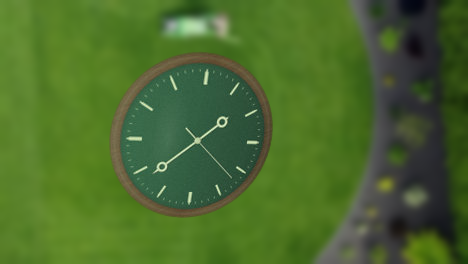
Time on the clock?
1:38:22
